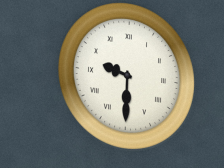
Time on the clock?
9:30
